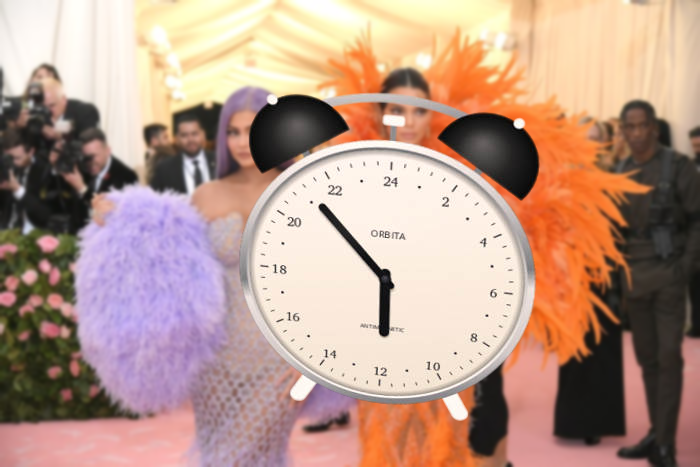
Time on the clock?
11:53
